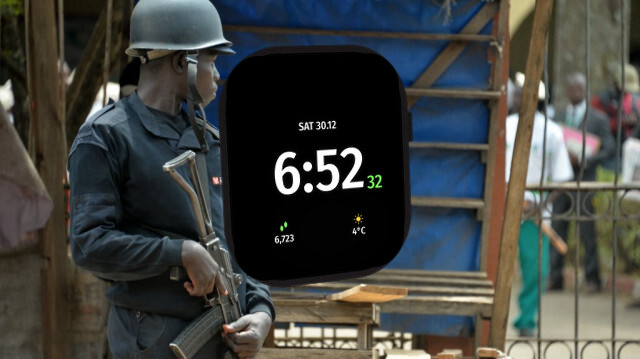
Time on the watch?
6:52:32
